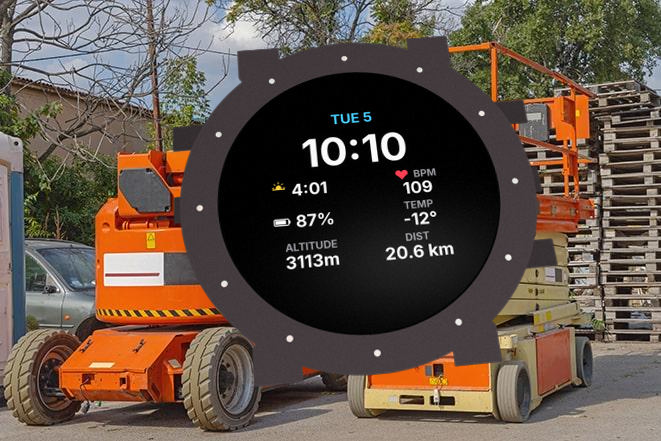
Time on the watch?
10:10
